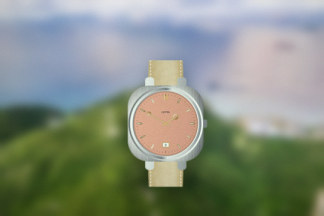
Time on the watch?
1:50
